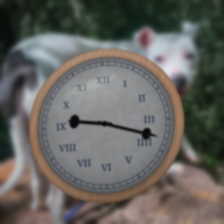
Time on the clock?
9:18
